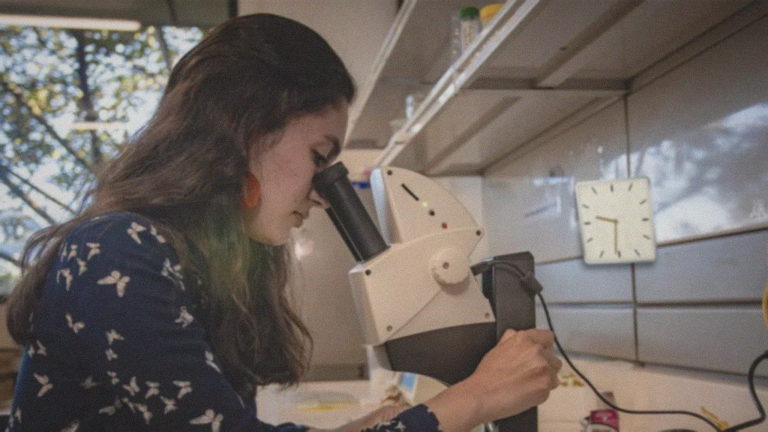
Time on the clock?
9:31
